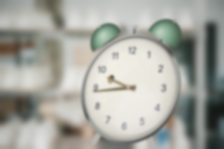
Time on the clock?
9:44
